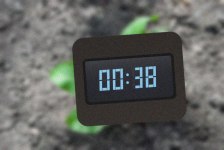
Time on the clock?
0:38
